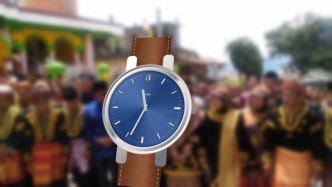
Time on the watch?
11:34
